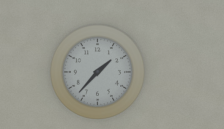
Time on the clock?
1:37
